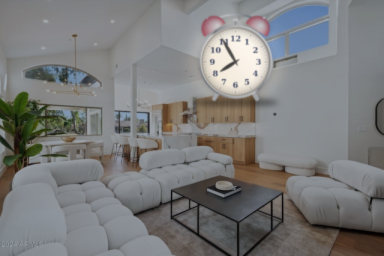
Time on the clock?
7:55
